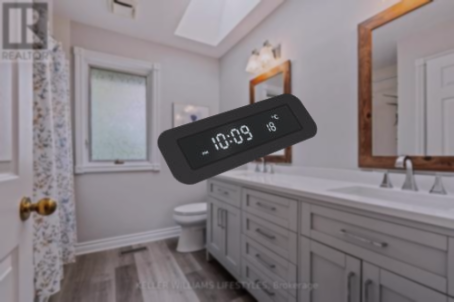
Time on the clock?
10:09
